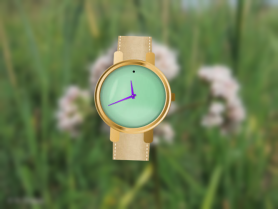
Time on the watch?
11:41
